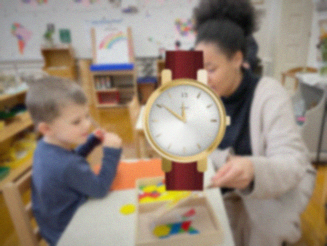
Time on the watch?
11:51
